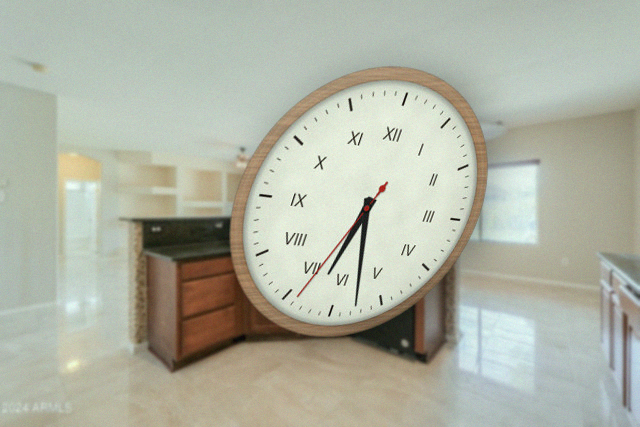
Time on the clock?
6:27:34
